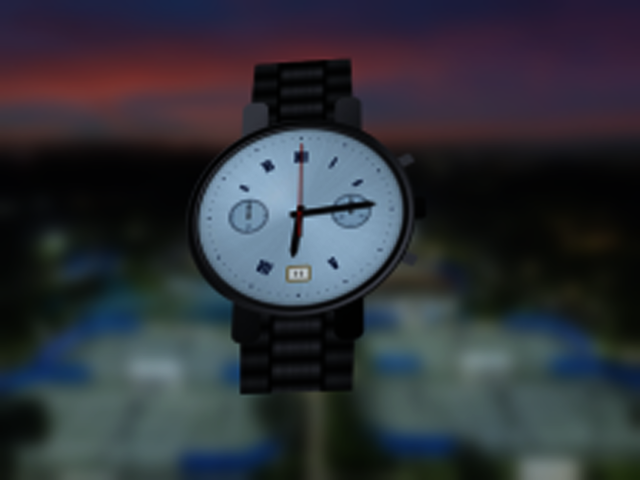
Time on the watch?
6:14
